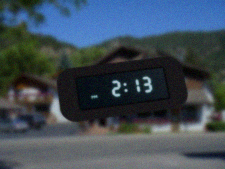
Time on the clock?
2:13
